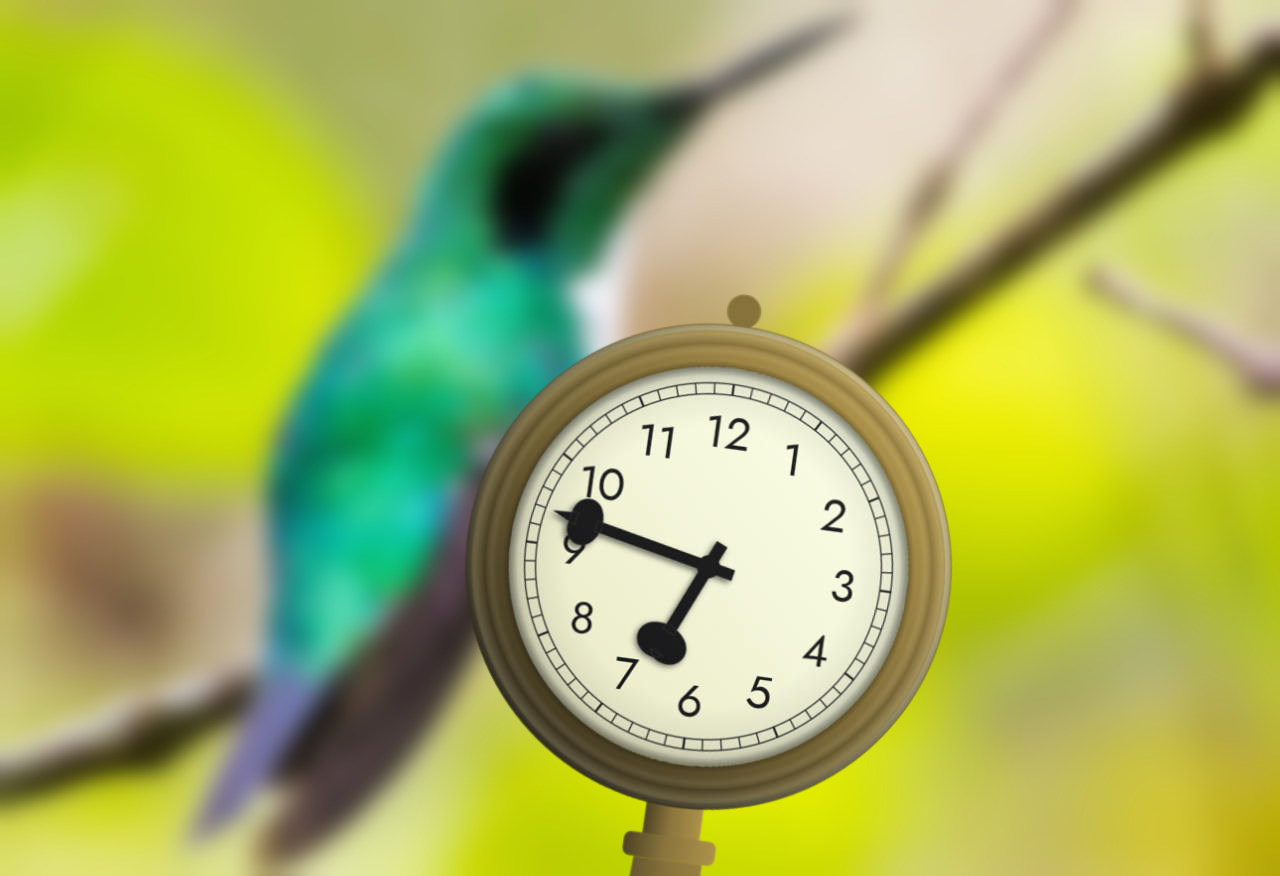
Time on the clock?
6:47
